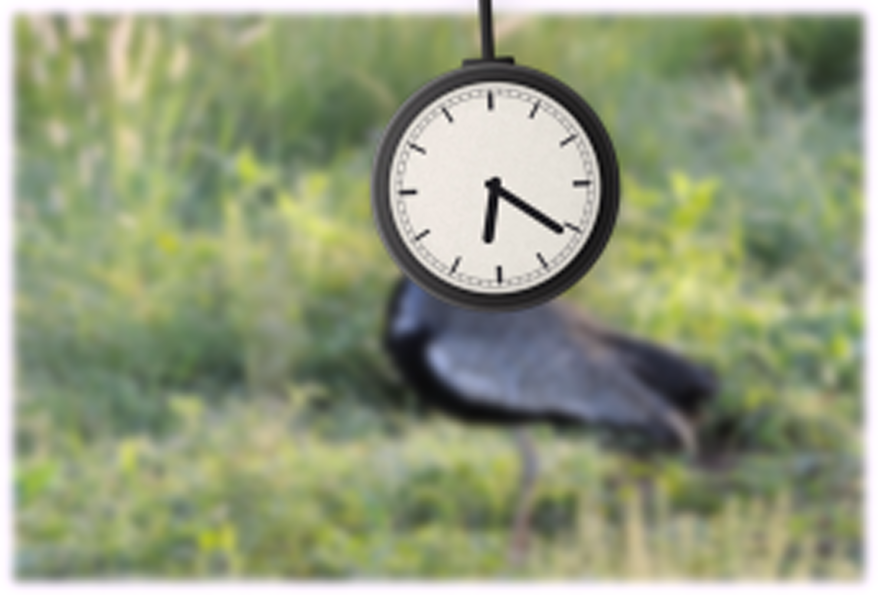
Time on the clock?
6:21
